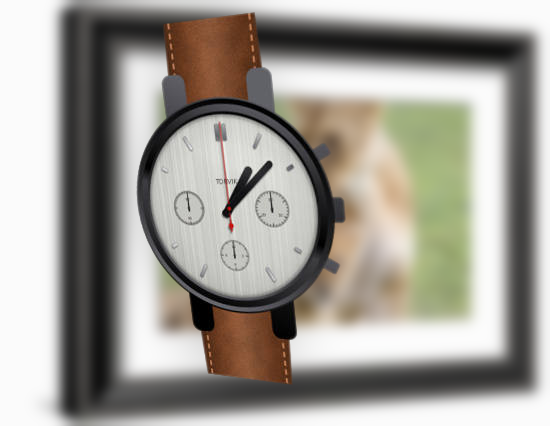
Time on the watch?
1:08
